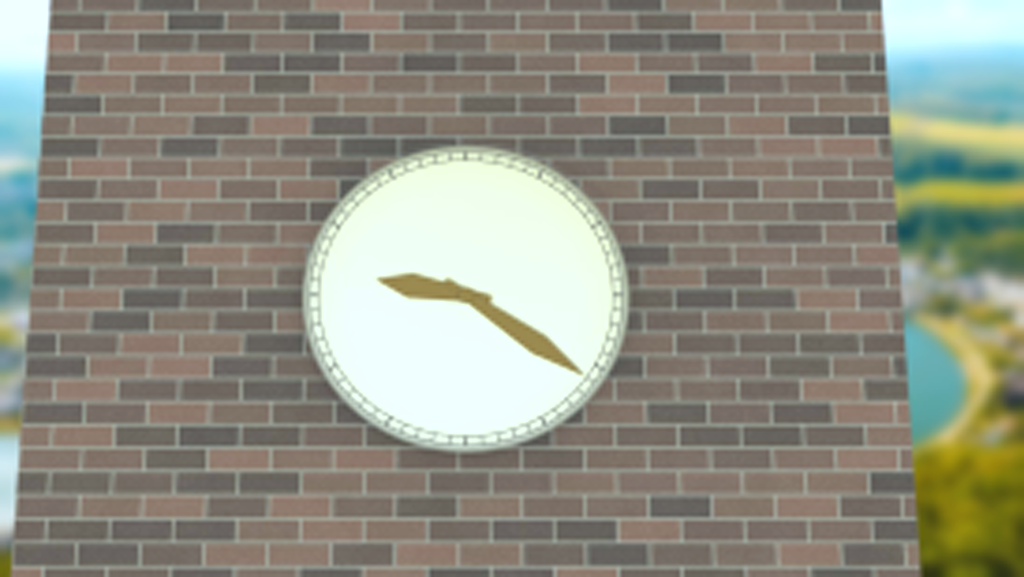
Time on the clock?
9:21
